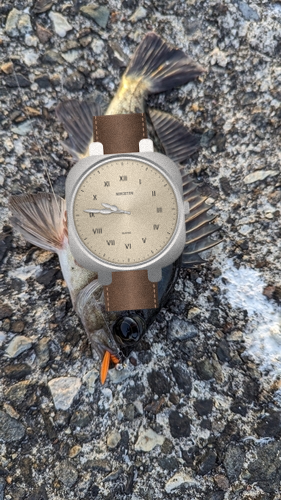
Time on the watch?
9:46
